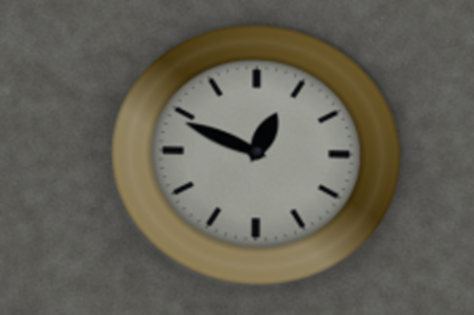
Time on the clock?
12:49
